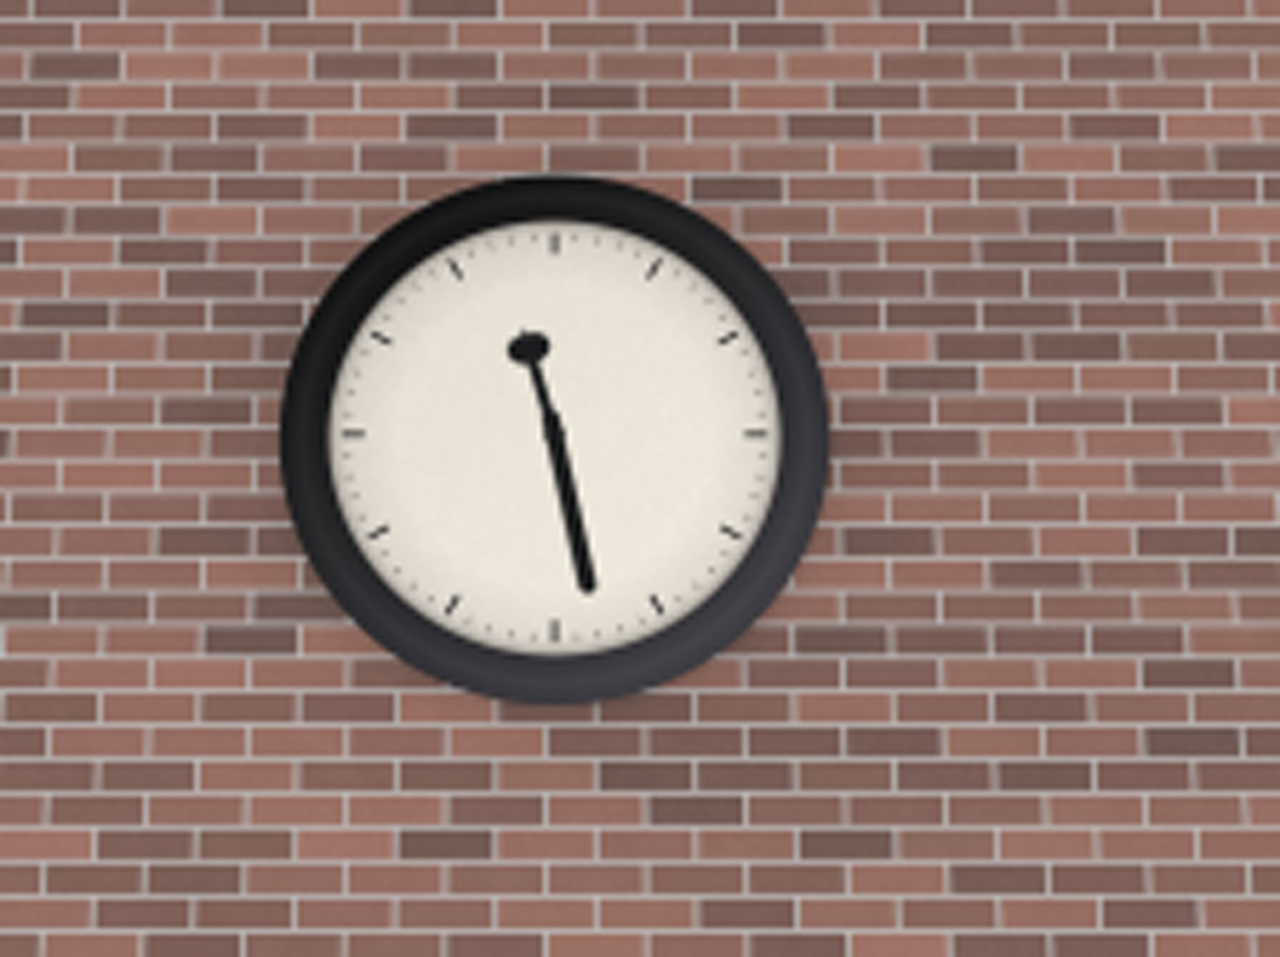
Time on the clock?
11:28
